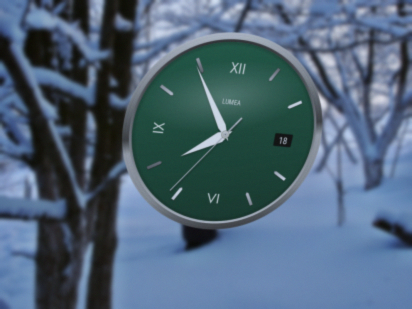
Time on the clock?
7:54:36
